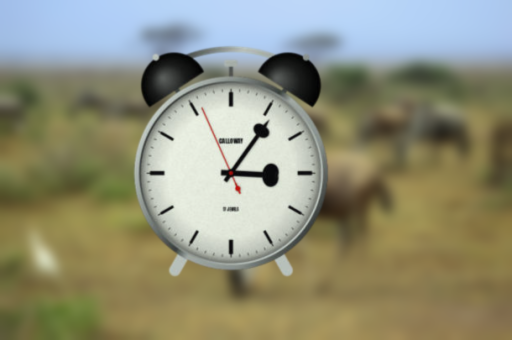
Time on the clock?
3:05:56
